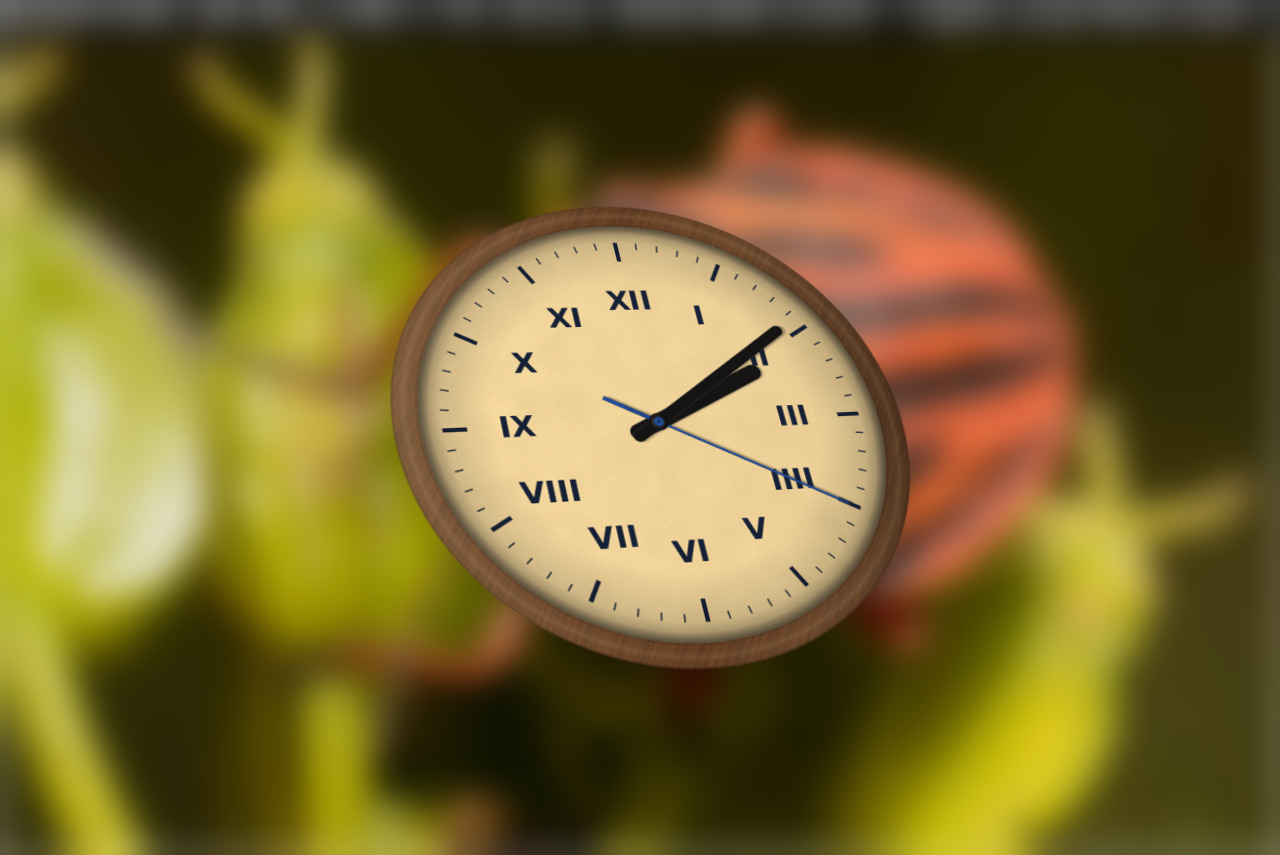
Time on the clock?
2:09:20
